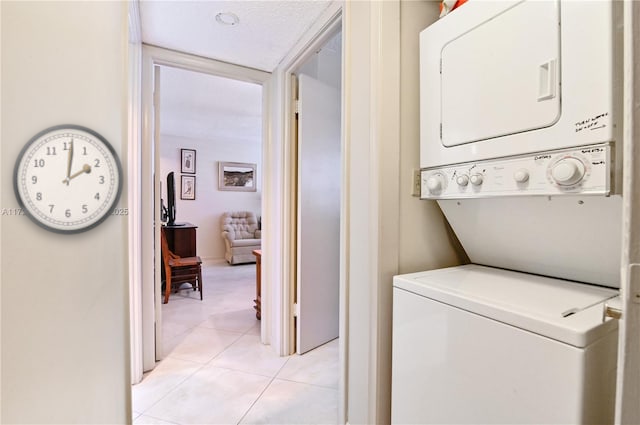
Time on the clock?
2:01
